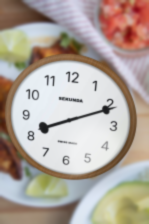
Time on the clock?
8:11
